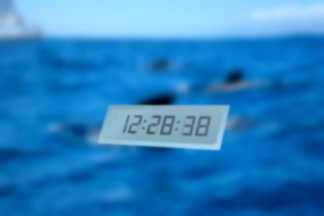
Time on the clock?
12:28:38
